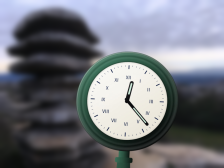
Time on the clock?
12:23
